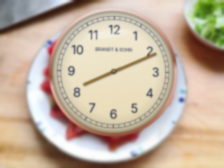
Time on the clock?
8:11
